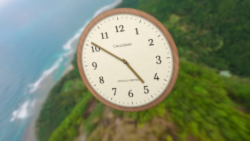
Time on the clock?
4:51
